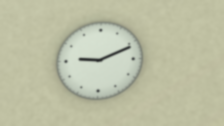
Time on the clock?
9:11
